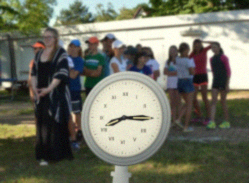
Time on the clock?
8:15
